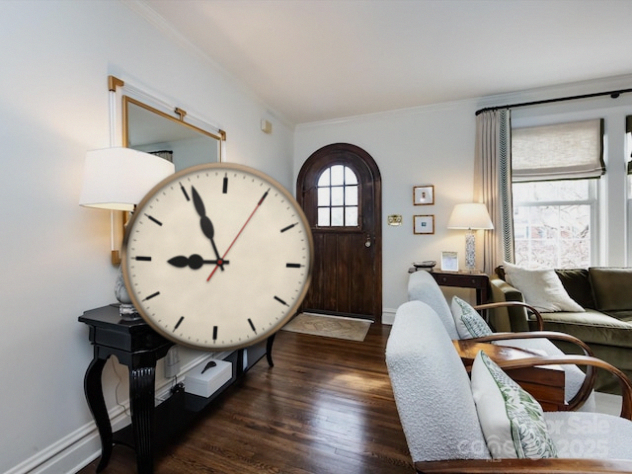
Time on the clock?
8:56:05
